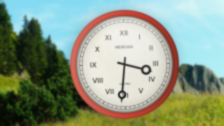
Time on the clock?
3:31
